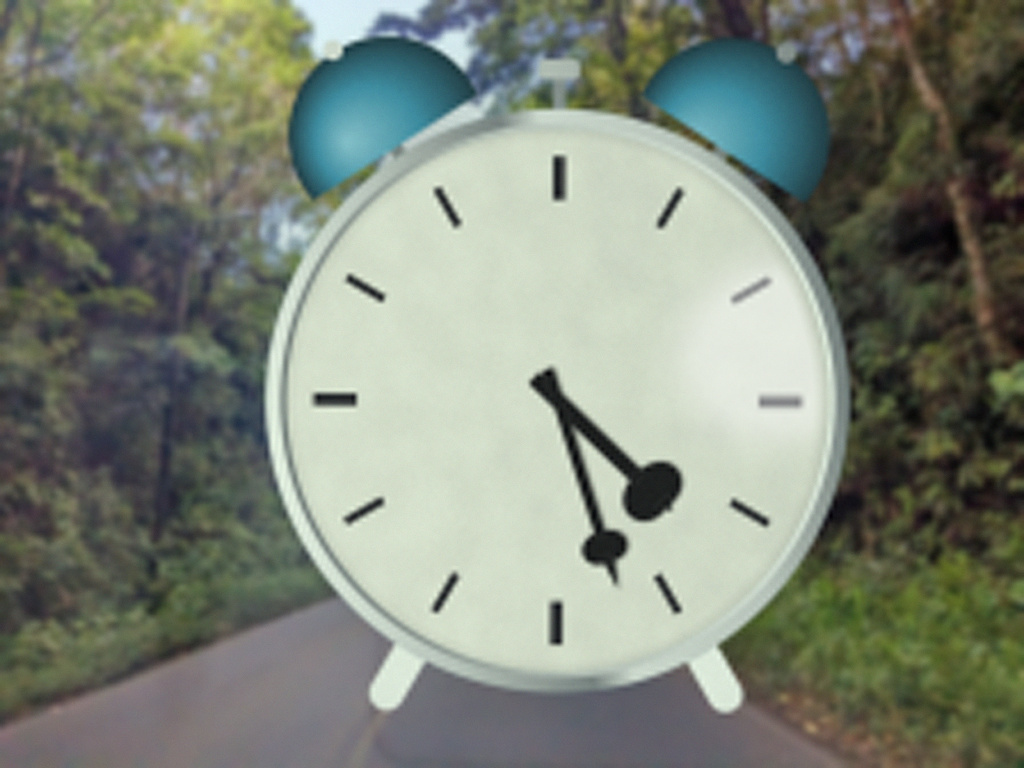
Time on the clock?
4:27
